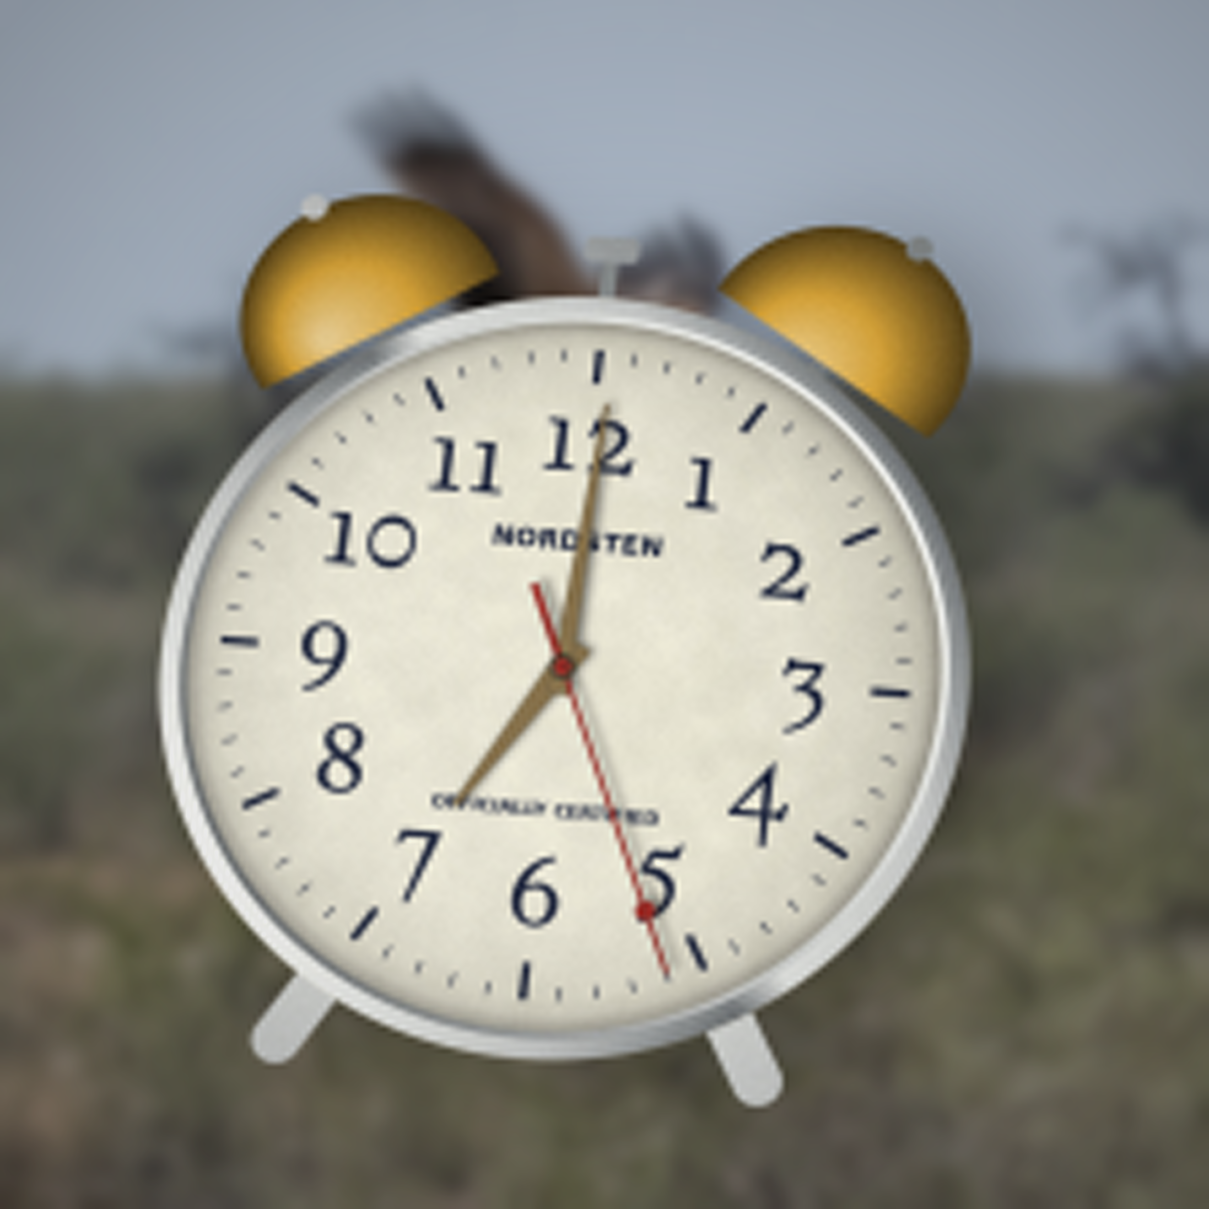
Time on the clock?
7:00:26
